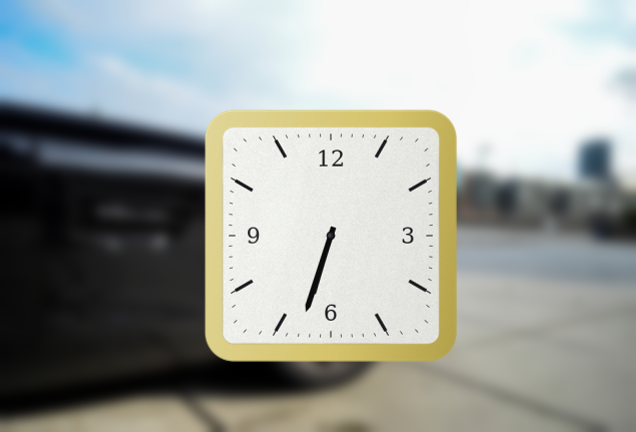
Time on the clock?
6:33
